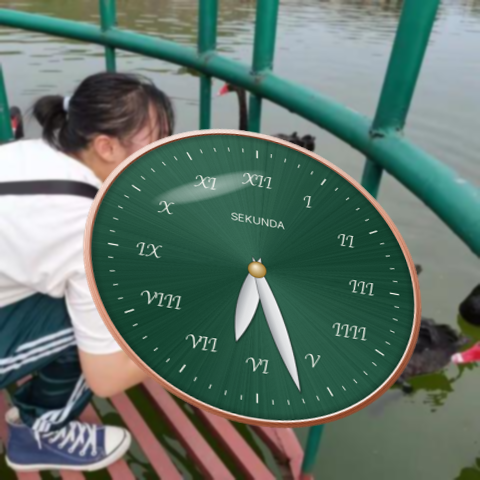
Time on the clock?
6:27
